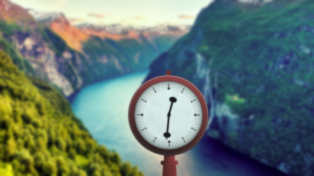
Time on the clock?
12:31
